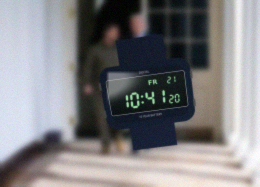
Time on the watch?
10:41:20
